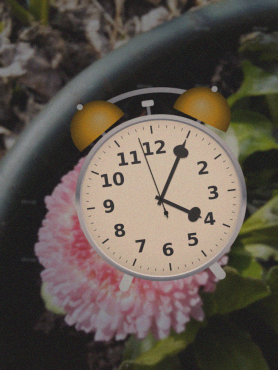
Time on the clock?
4:04:58
